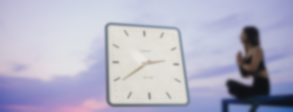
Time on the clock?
2:39
